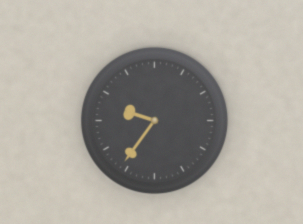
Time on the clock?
9:36
